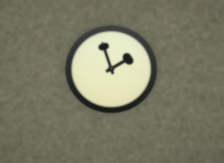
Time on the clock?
1:57
